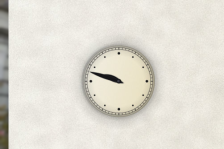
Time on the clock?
9:48
